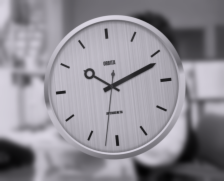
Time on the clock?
10:11:32
